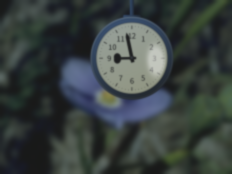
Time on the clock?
8:58
